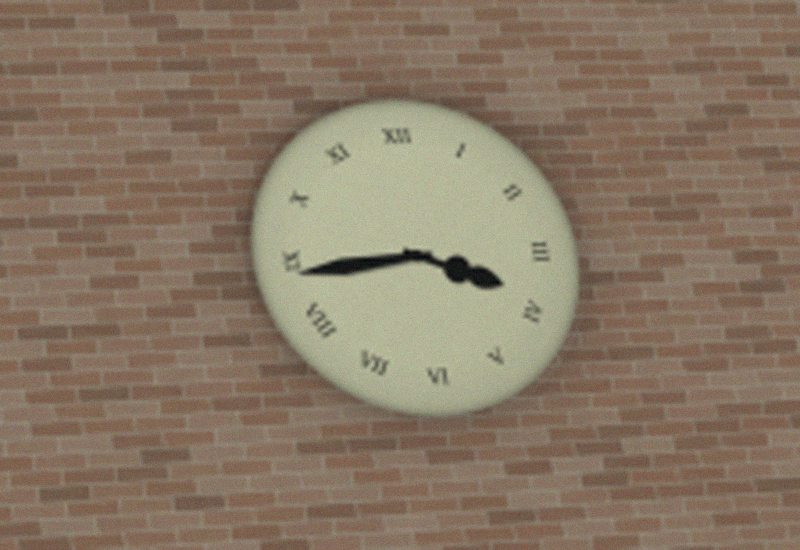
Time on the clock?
3:44
